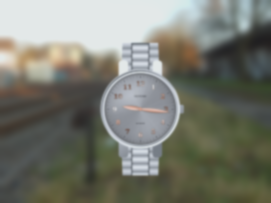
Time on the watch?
9:16
